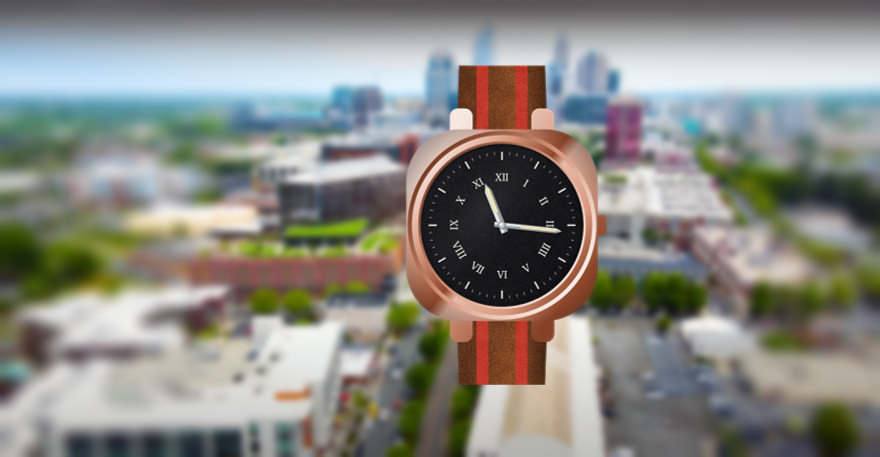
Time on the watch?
11:16
